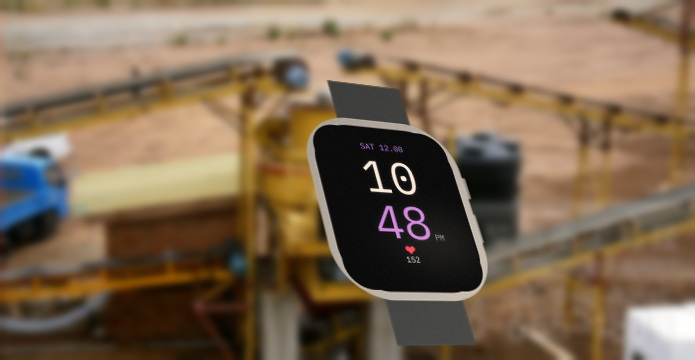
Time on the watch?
10:48
